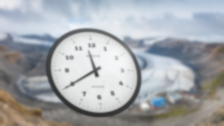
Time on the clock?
11:40
